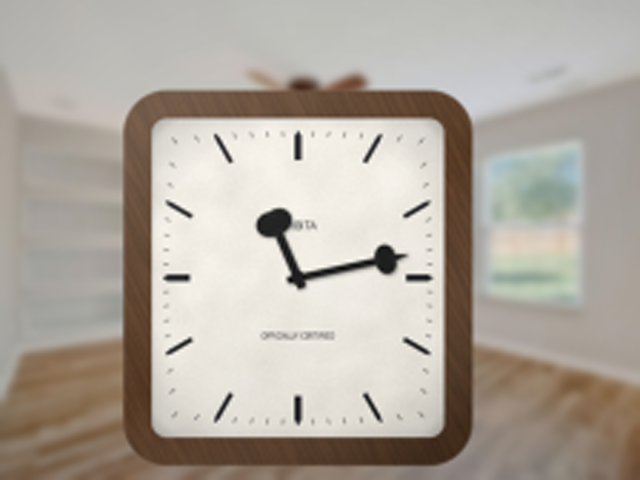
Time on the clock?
11:13
